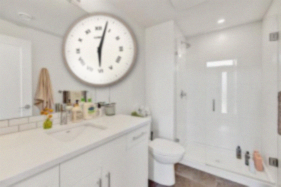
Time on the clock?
6:03
